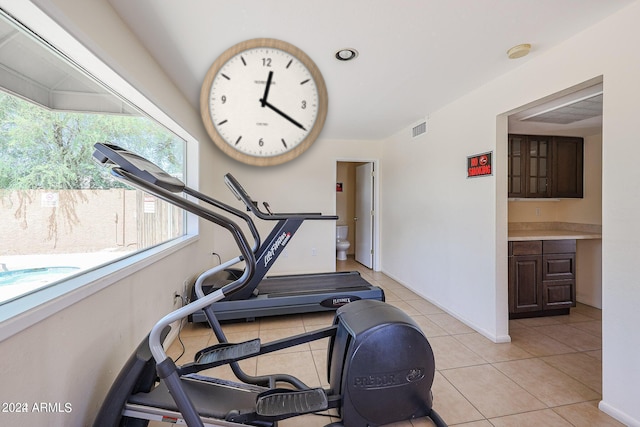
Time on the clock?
12:20
